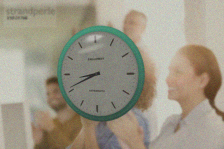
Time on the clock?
8:41
